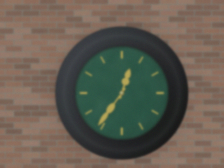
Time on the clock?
12:36
